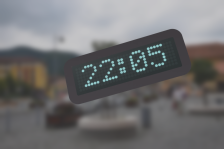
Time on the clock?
22:05
